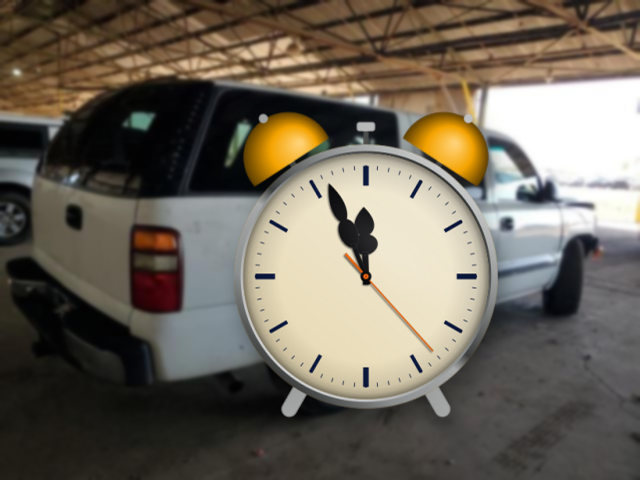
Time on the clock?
11:56:23
